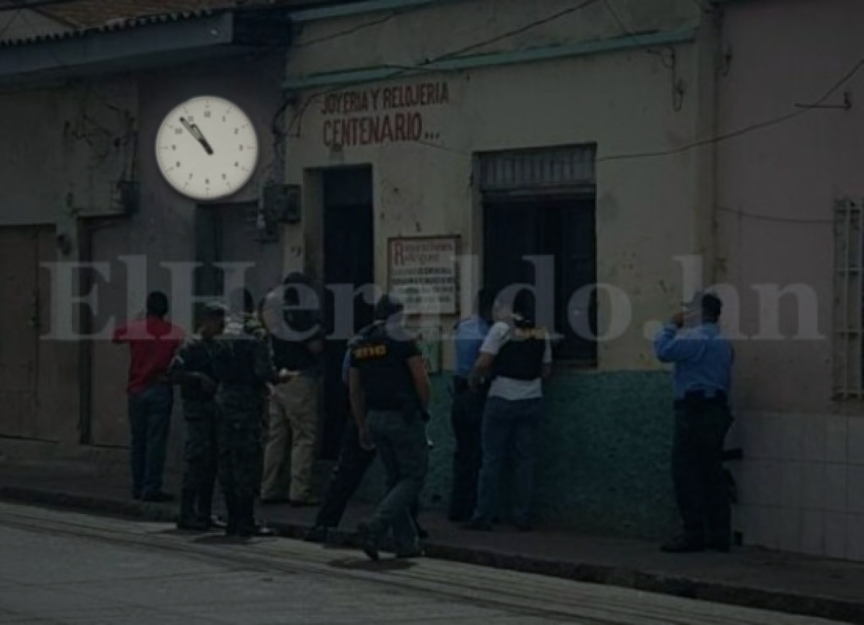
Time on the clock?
10:53
